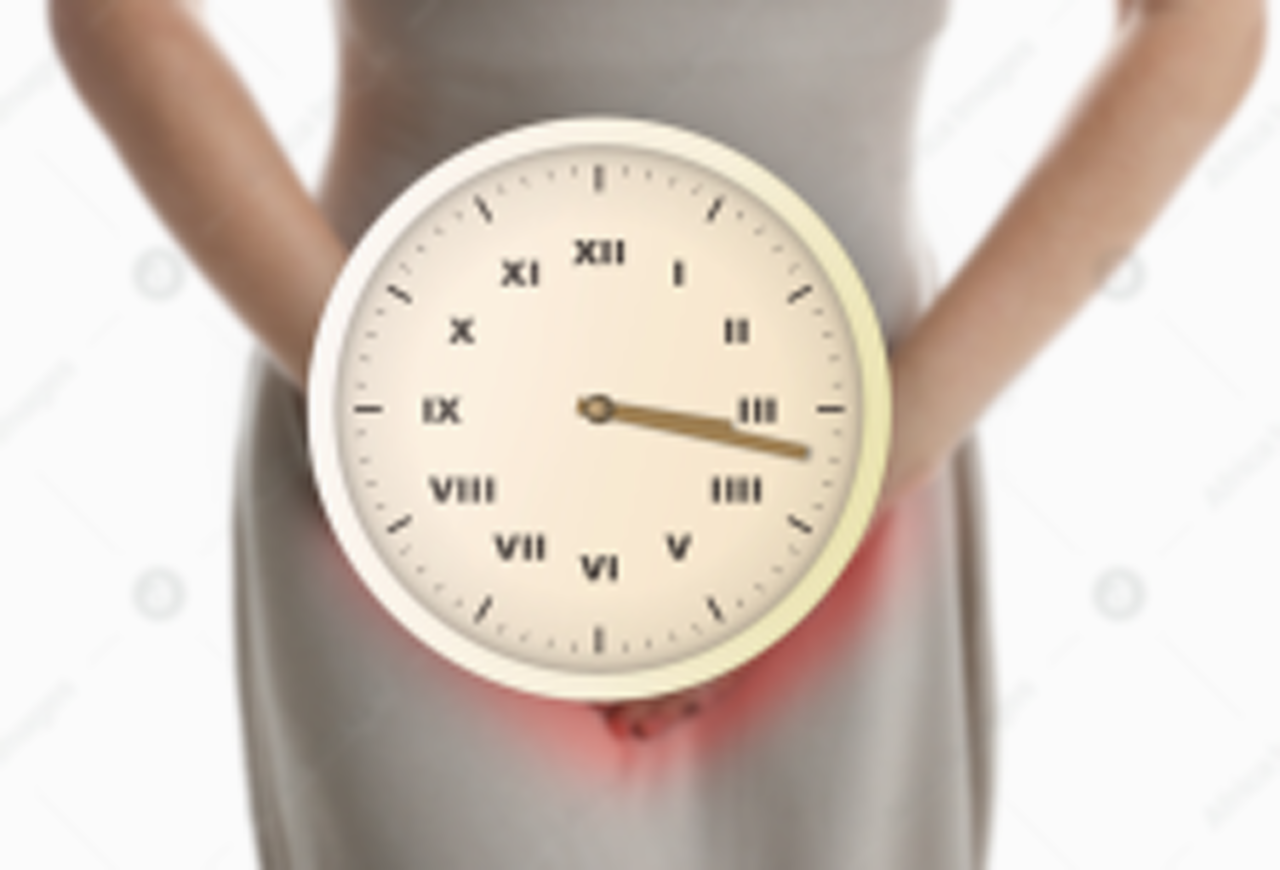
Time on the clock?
3:17
